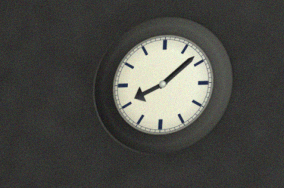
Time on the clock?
8:08
